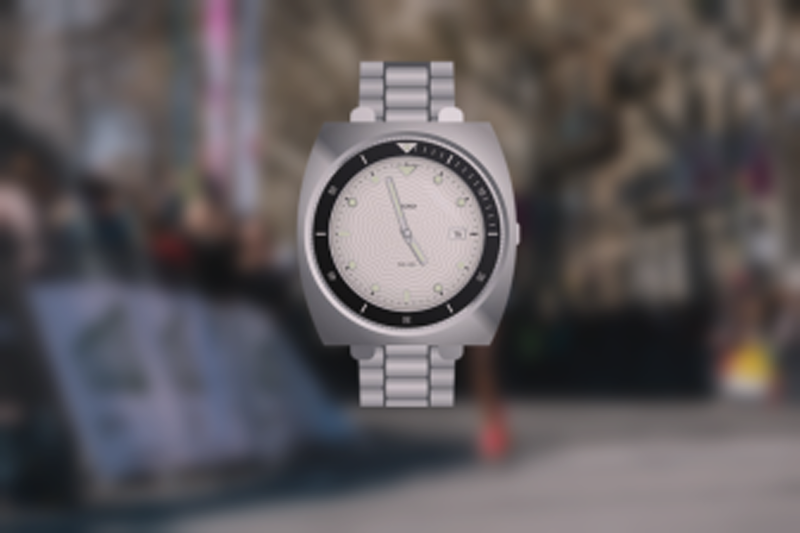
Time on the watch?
4:57
